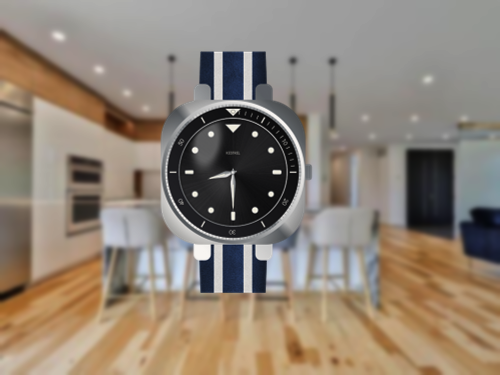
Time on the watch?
8:30
